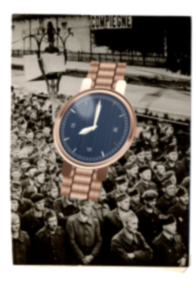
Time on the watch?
8:00
